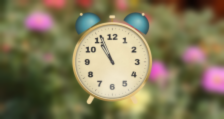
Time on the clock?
10:56
